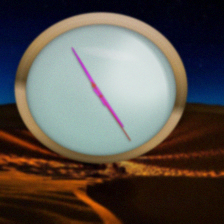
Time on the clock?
4:55:25
